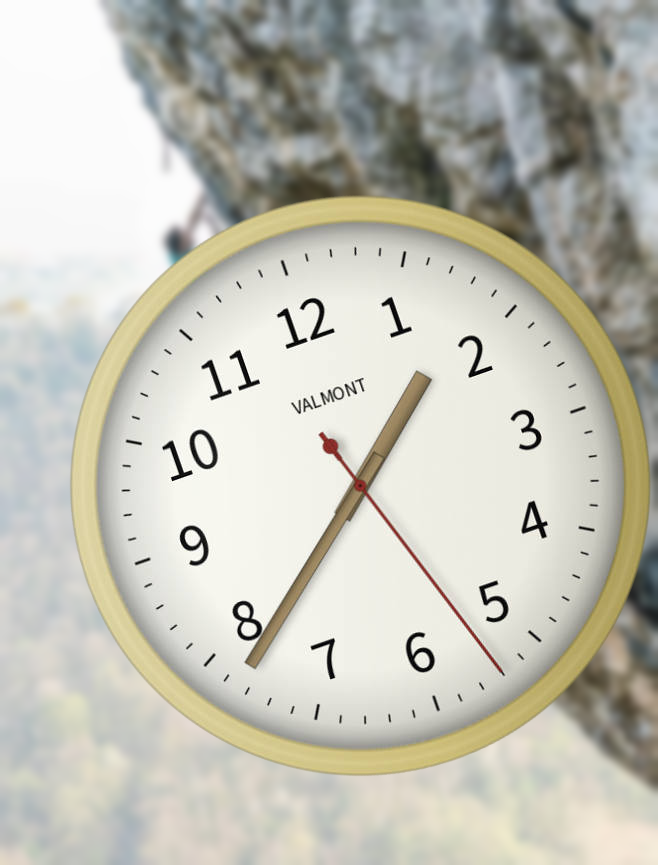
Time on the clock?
1:38:27
